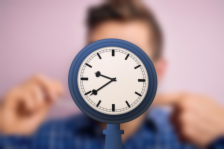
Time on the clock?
9:39
